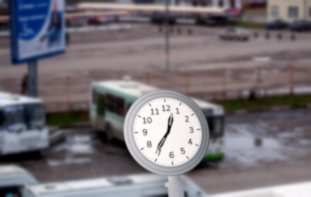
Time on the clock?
12:36
